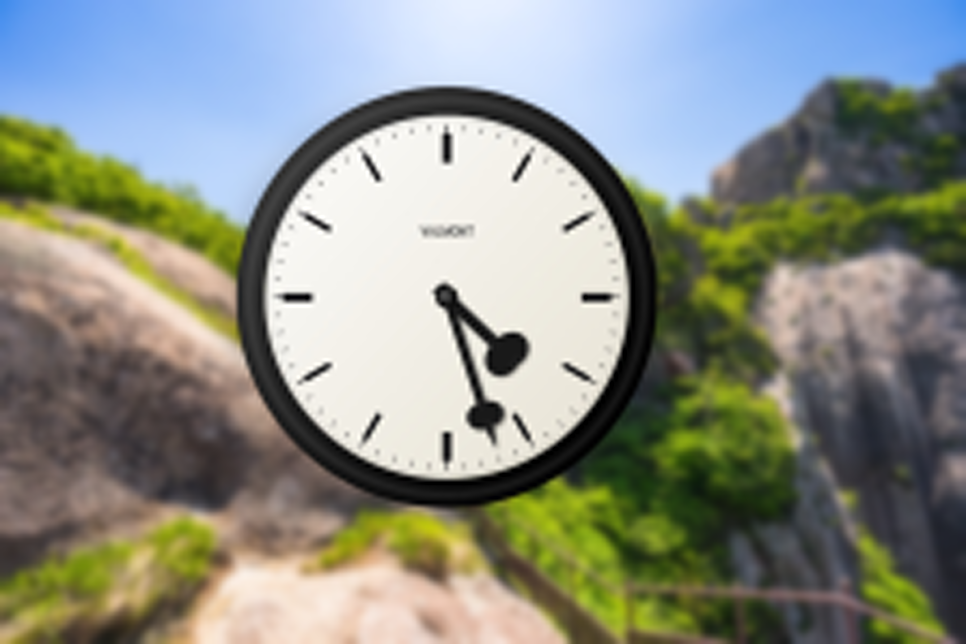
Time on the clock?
4:27
